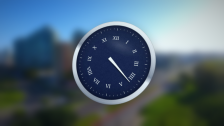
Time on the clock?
4:22
